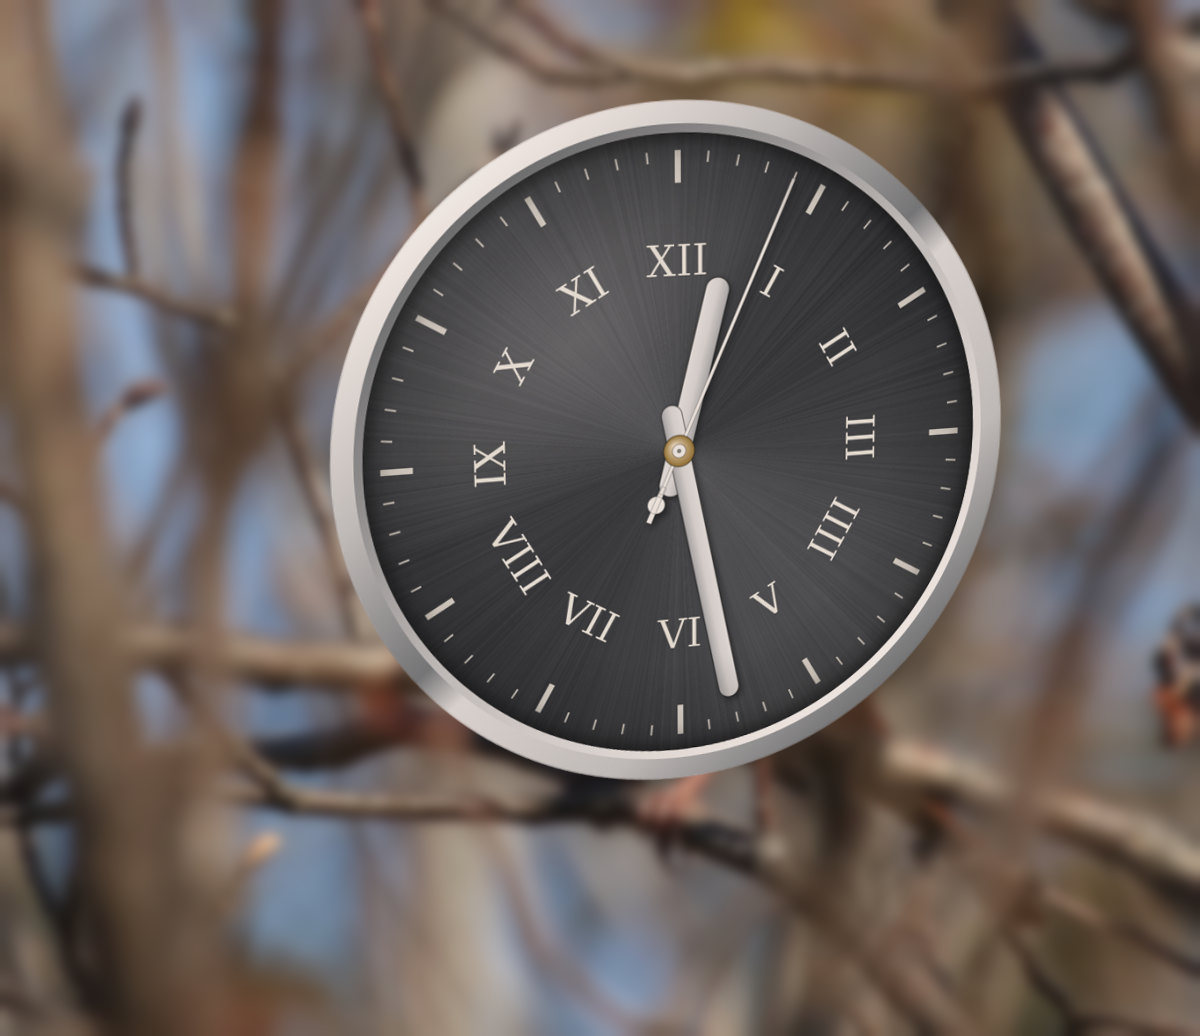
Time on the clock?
12:28:04
